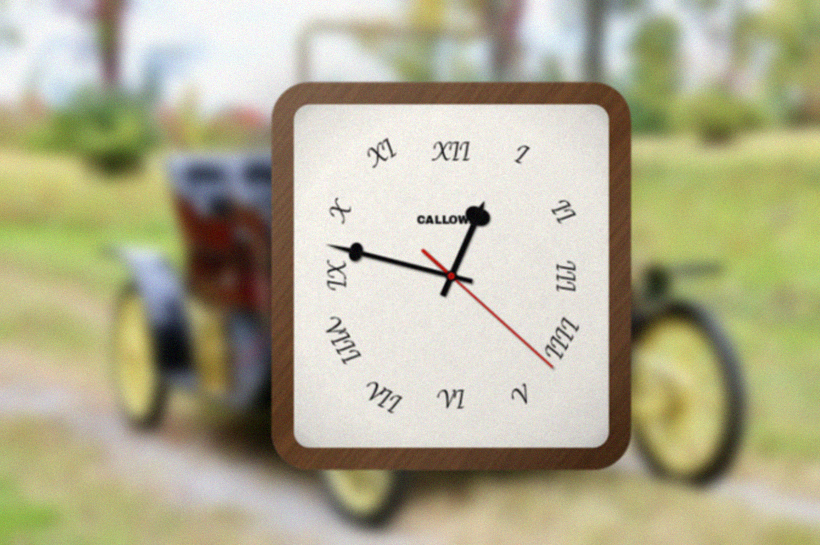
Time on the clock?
12:47:22
